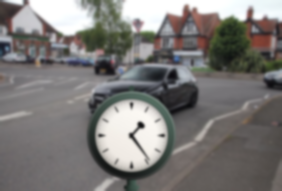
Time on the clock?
1:24
